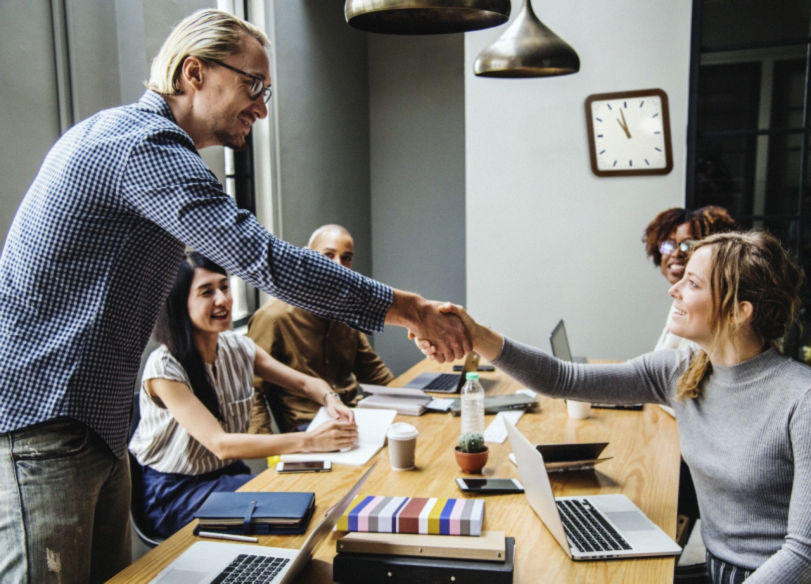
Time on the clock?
10:58
